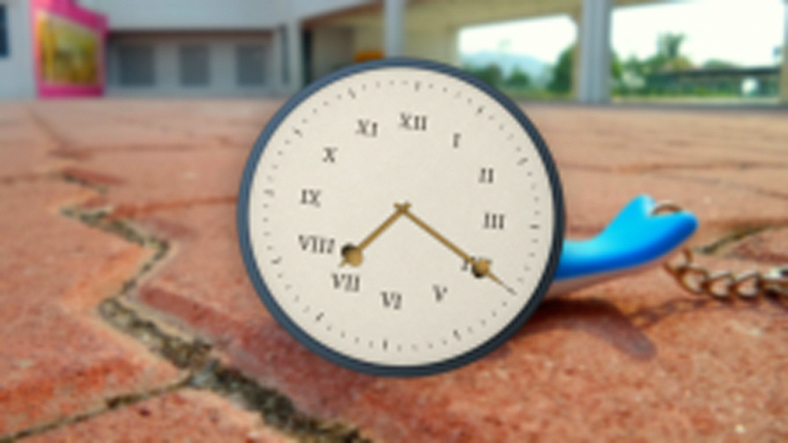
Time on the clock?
7:20
